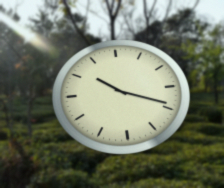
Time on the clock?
10:19
